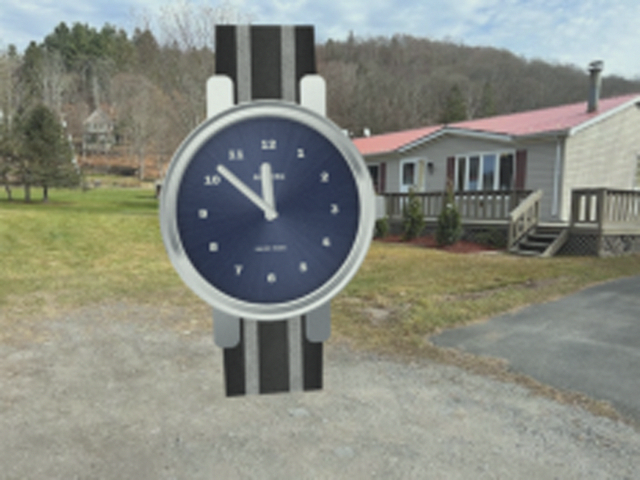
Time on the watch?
11:52
